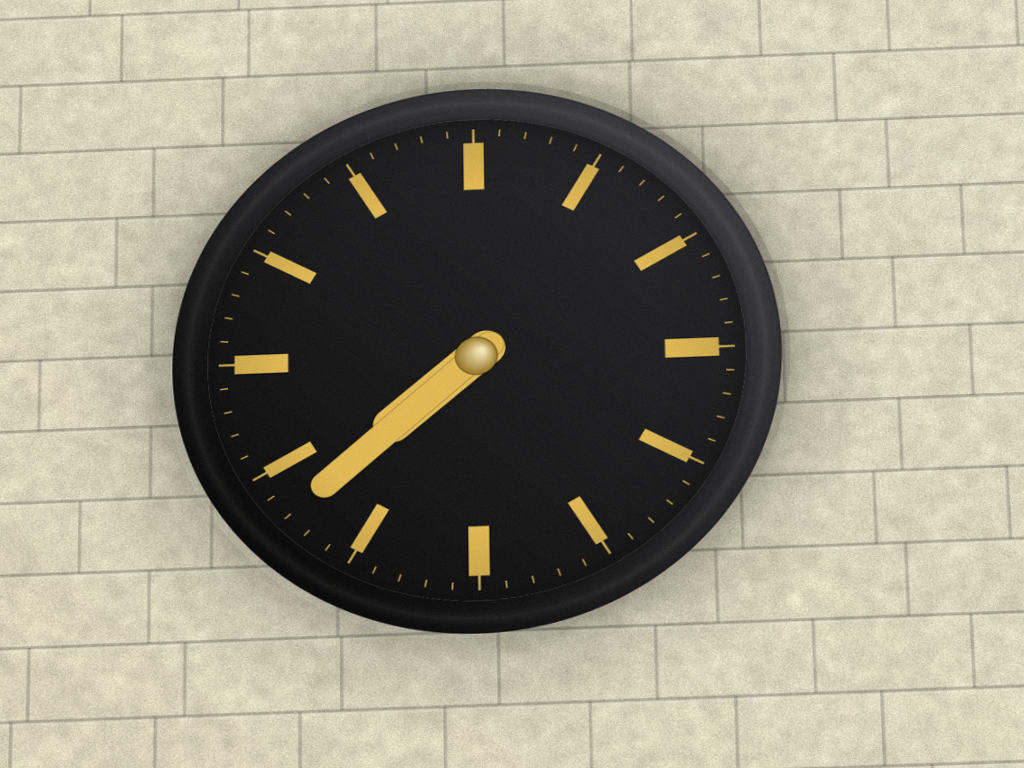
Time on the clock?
7:38
